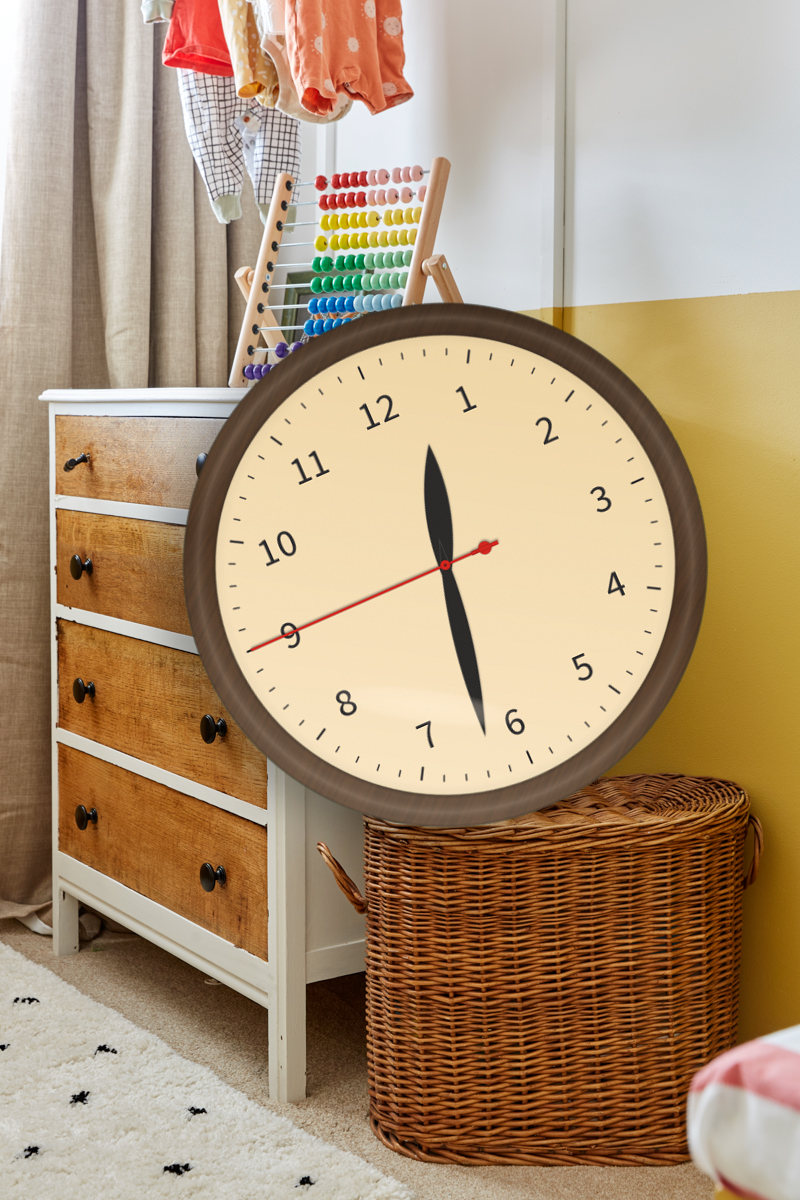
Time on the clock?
12:31:45
